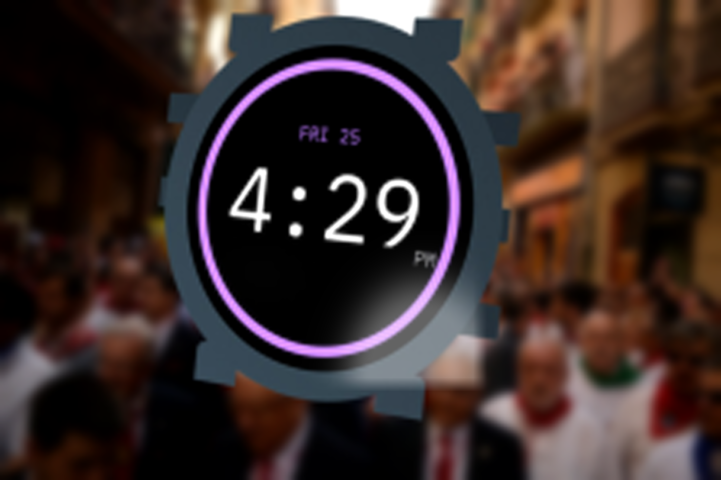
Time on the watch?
4:29
